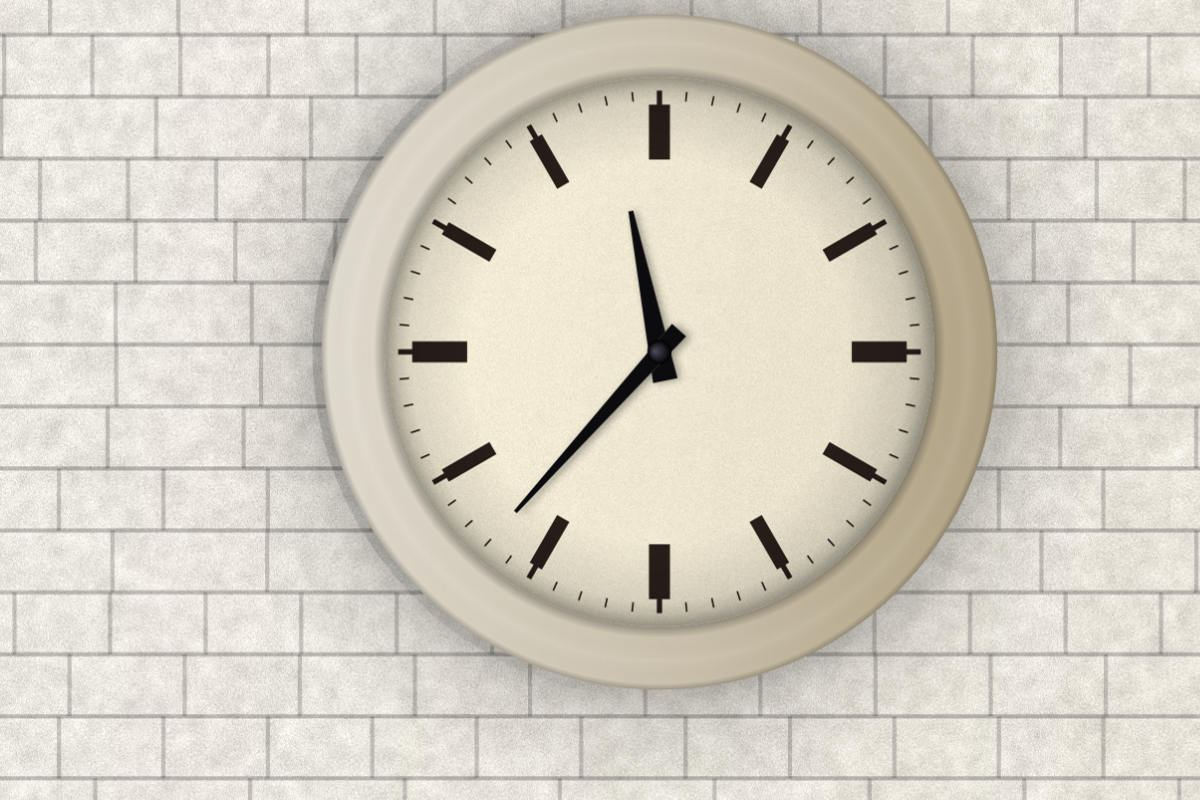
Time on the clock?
11:37
